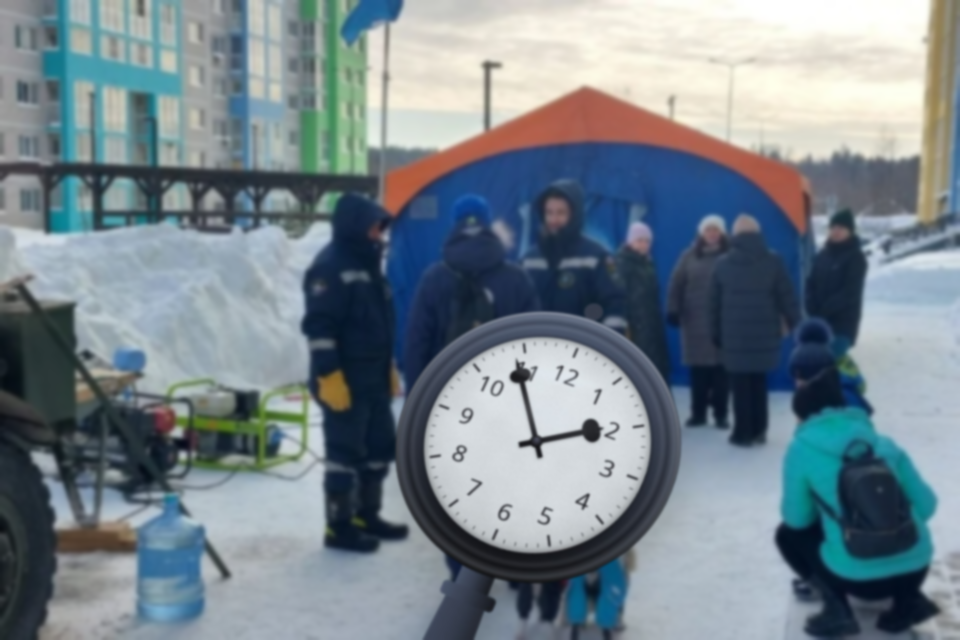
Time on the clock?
1:54
